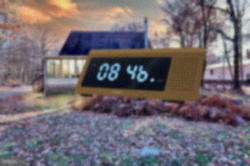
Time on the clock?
8:46
